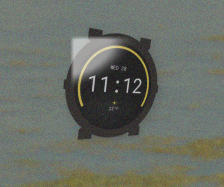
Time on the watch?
11:12
